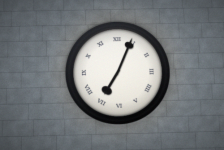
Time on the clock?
7:04
